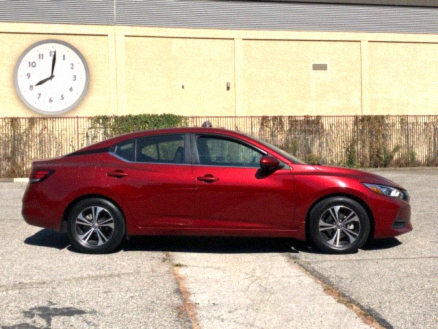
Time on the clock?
8:01
